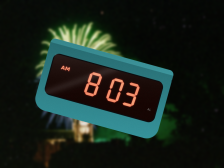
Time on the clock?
8:03
